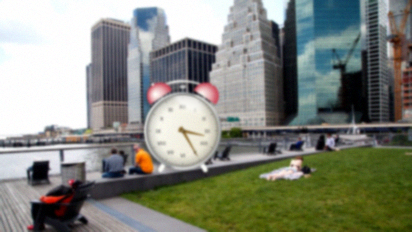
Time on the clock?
3:25
